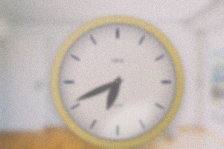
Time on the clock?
6:41
